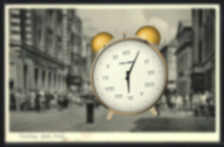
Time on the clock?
6:05
